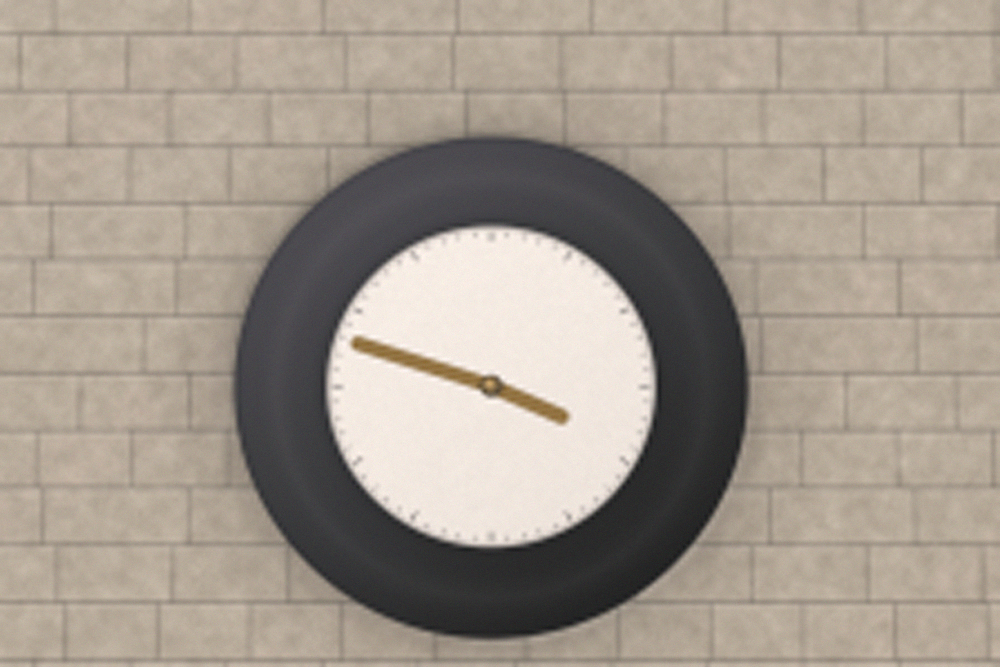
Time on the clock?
3:48
